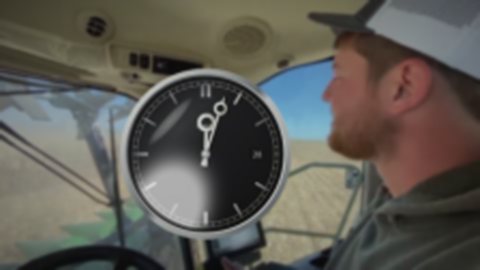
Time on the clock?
12:03
